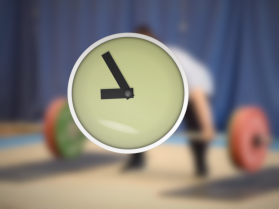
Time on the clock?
8:55
